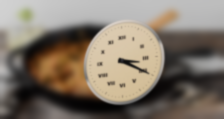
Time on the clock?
3:20
